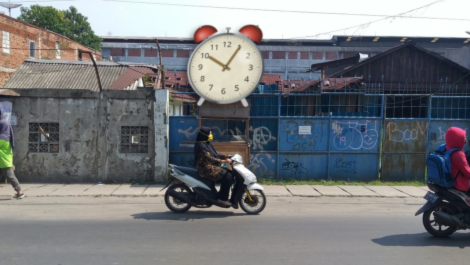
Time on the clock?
10:05
